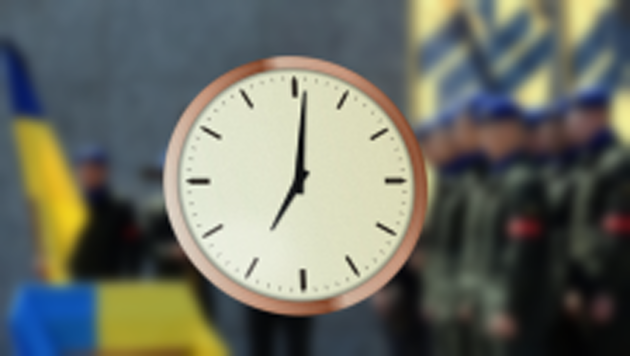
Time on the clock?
7:01
